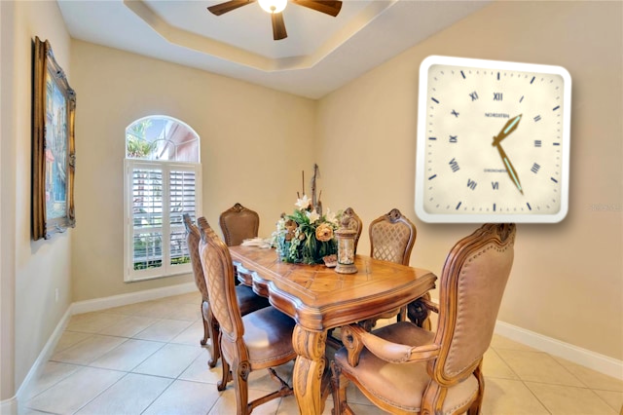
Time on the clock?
1:25
